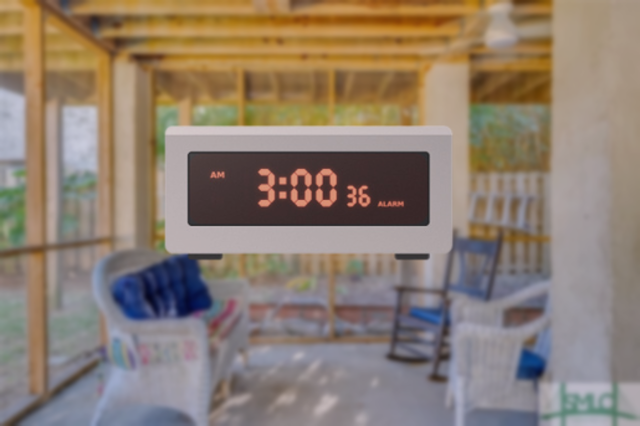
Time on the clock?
3:00:36
